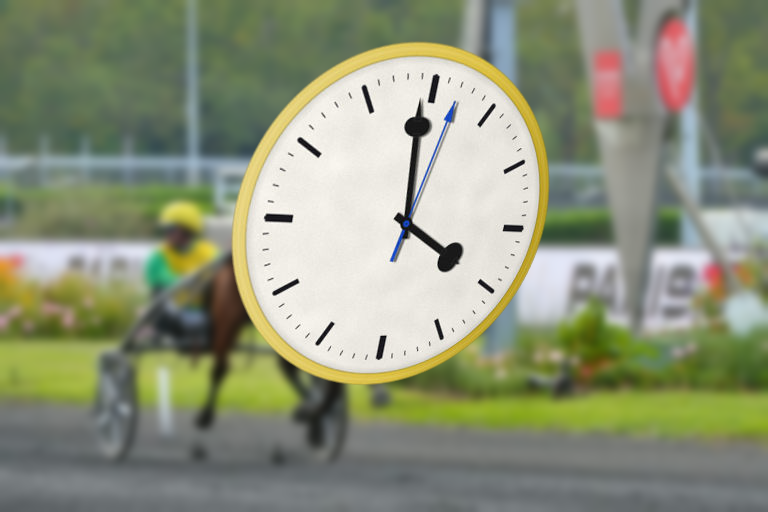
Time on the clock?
3:59:02
